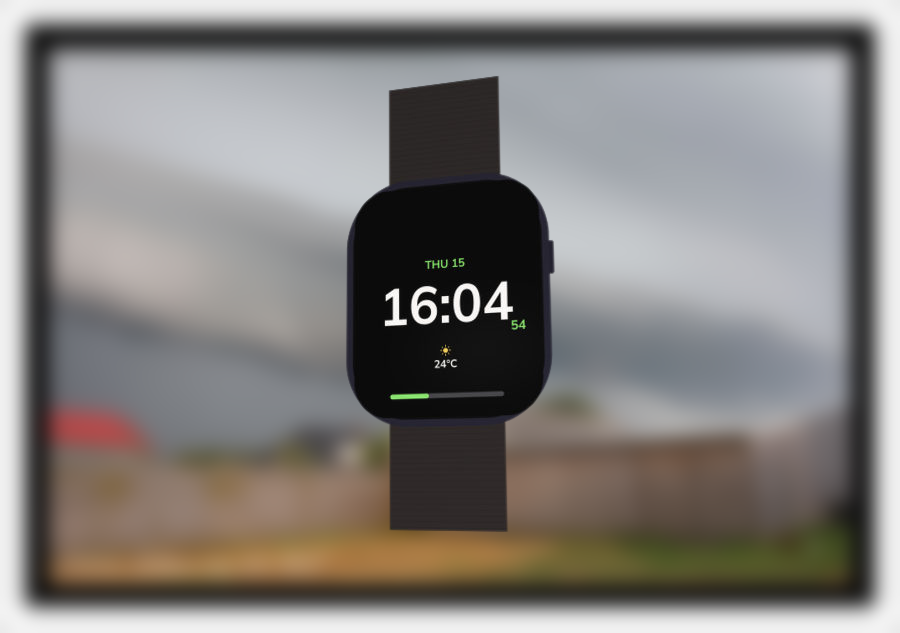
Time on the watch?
16:04:54
